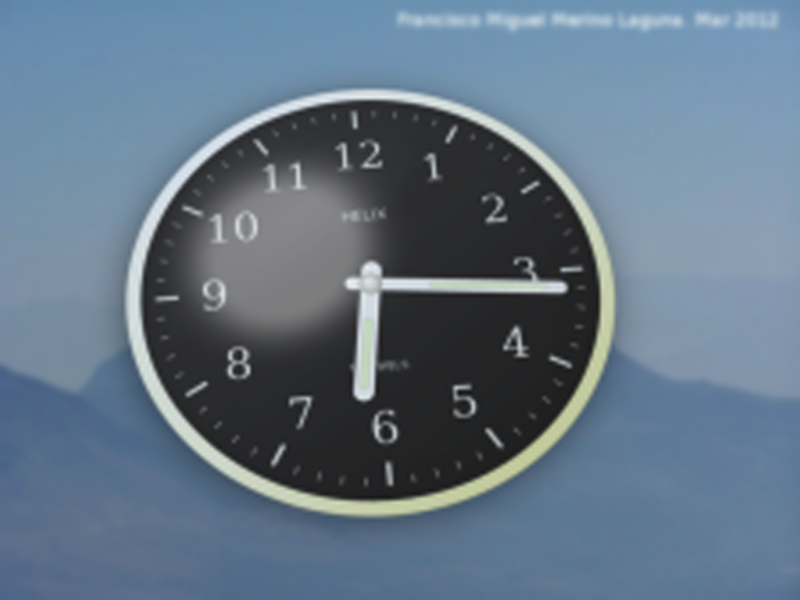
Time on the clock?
6:16
